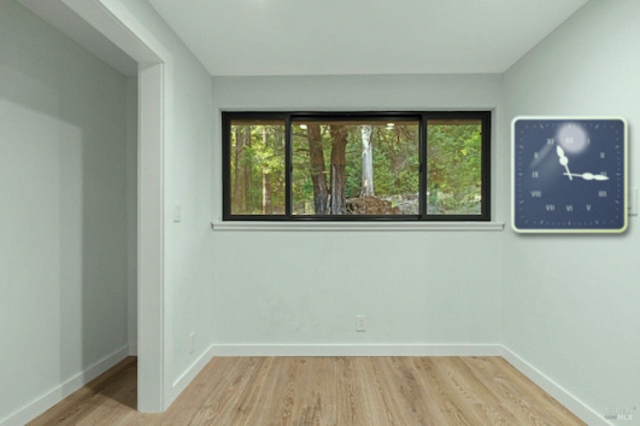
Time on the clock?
11:16
